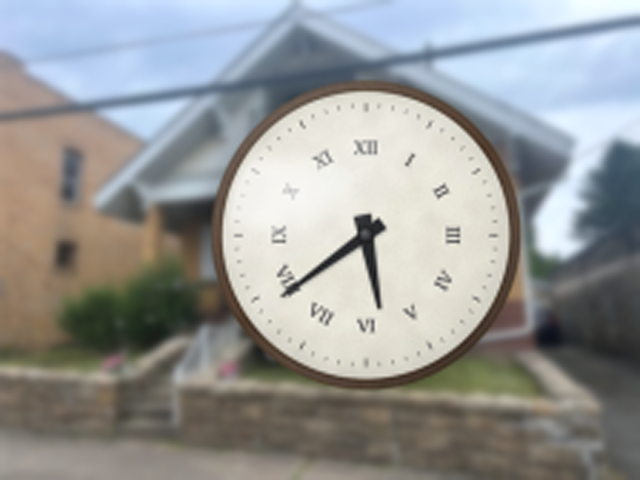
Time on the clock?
5:39
